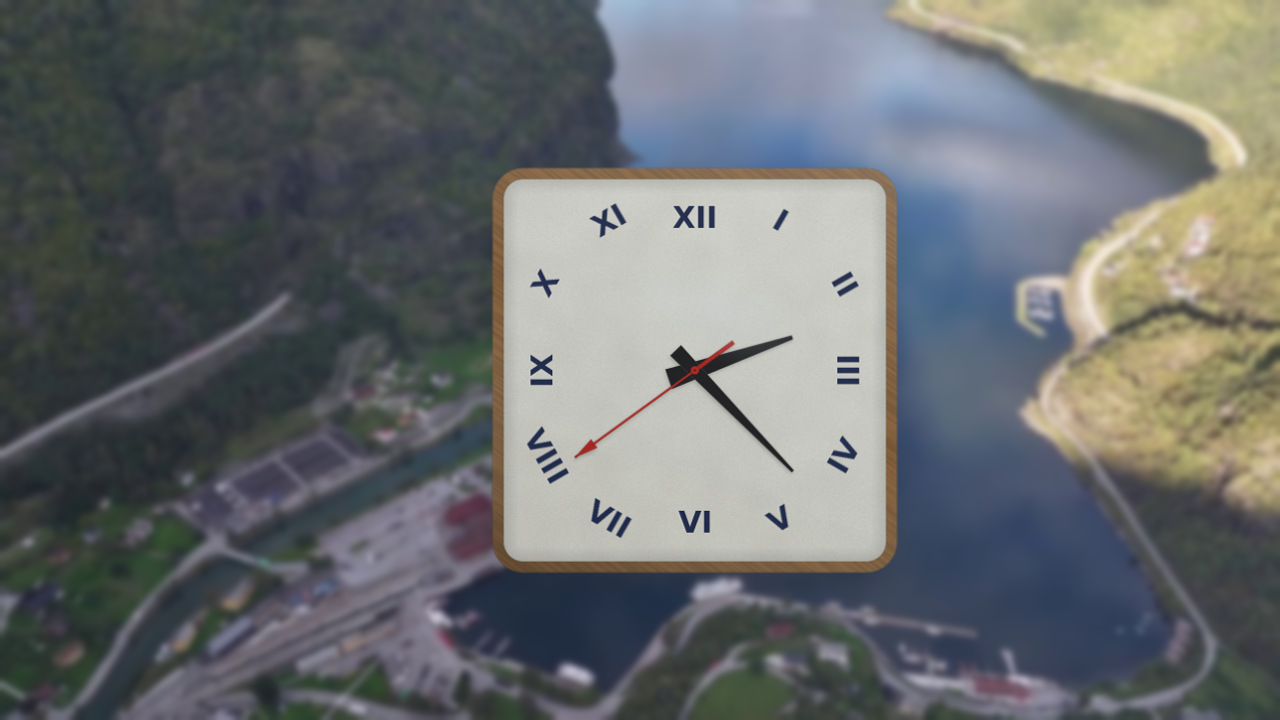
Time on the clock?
2:22:39
